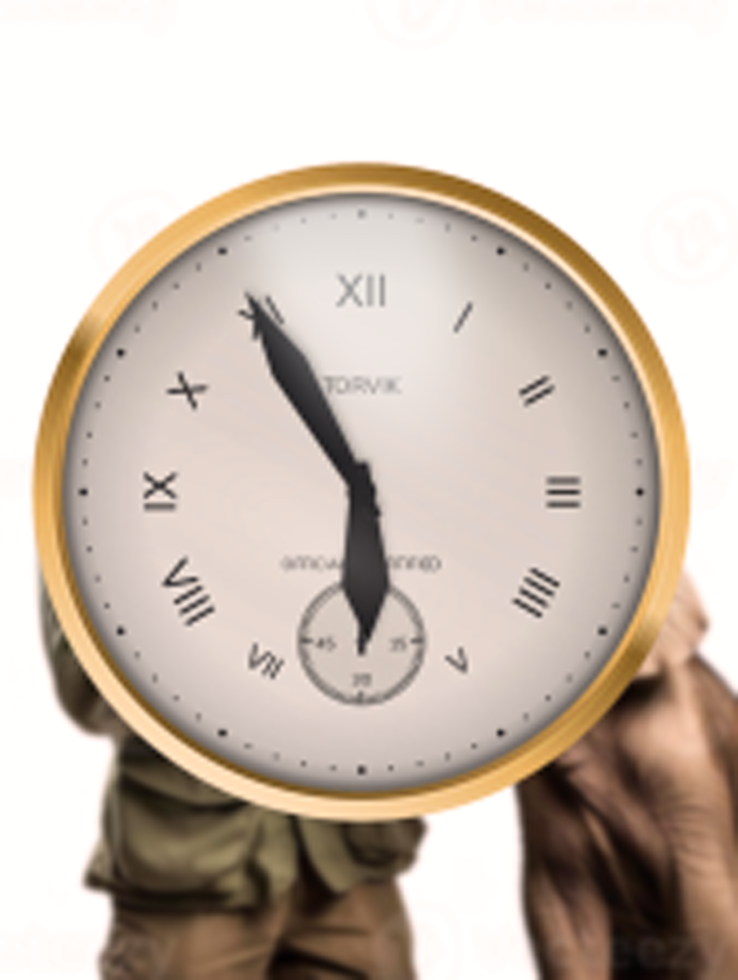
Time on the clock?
5:55
